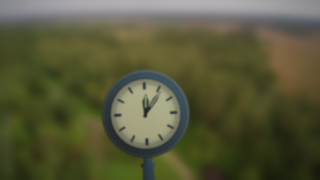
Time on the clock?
12:06
